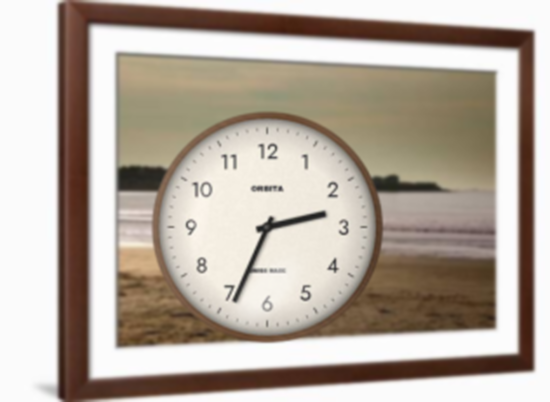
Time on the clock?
2:34
